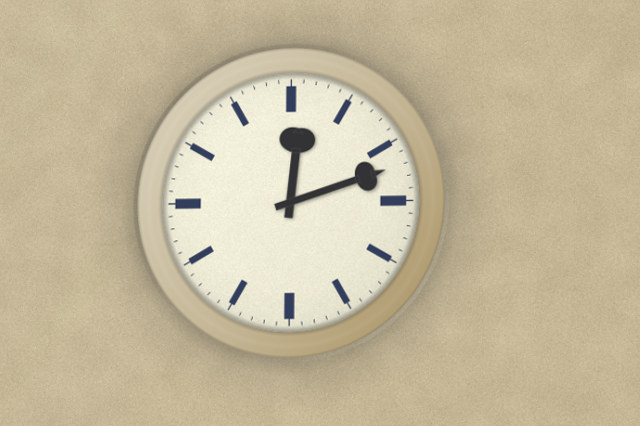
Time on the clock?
12:12
